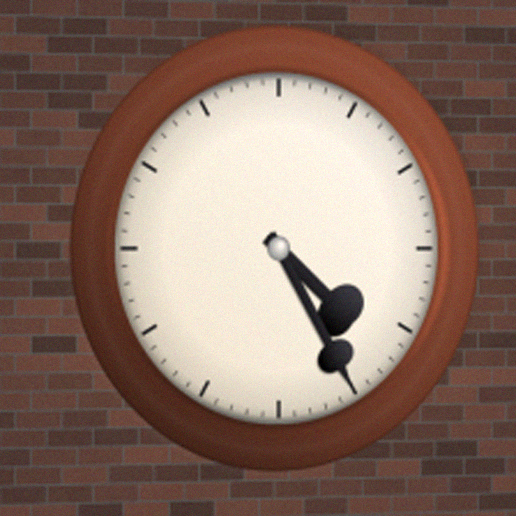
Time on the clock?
4:25
